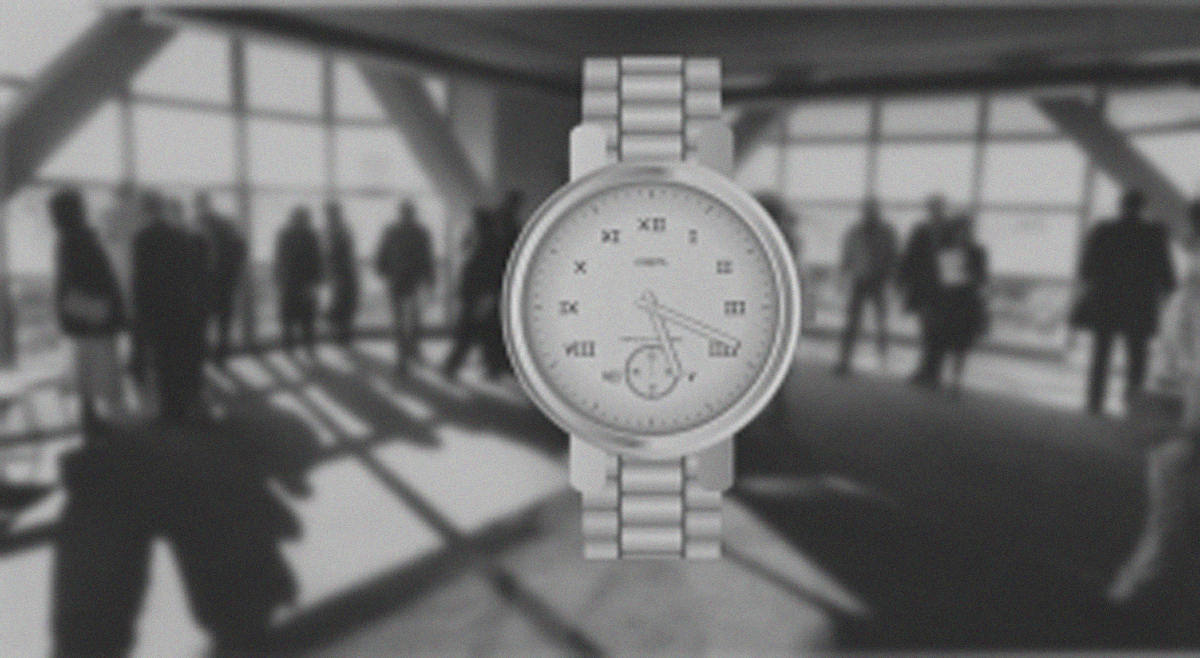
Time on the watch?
5:19
